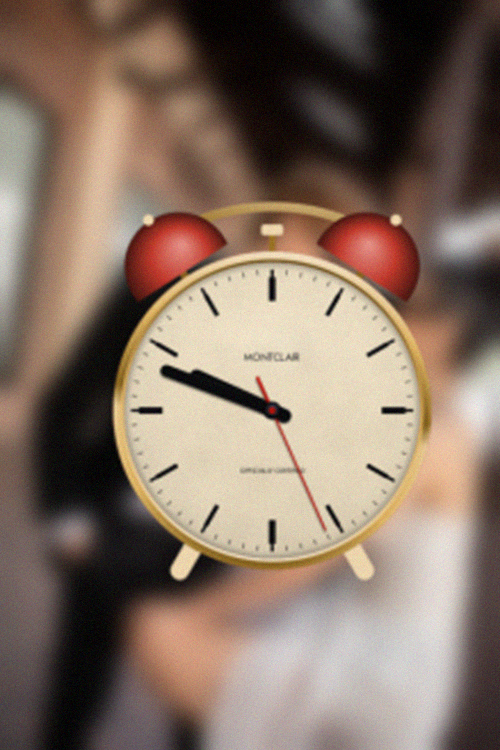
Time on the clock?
9:48:26
